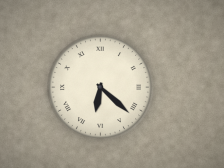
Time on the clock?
6:22
